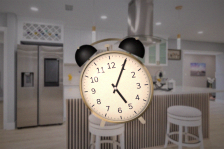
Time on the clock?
5:05
